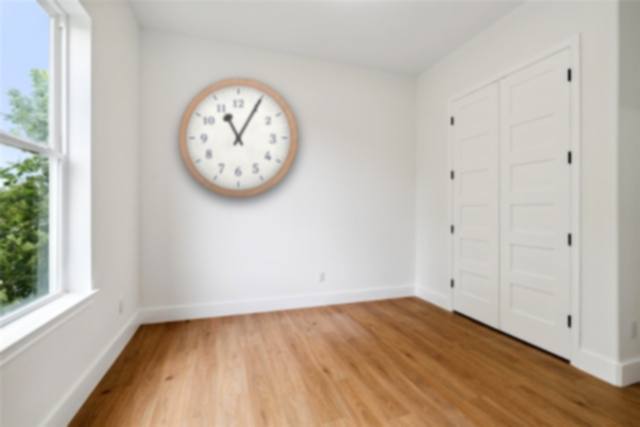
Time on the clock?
11:05
